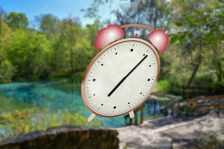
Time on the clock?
7:06
